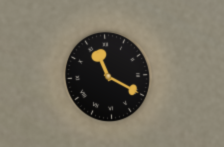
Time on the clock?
11:20
